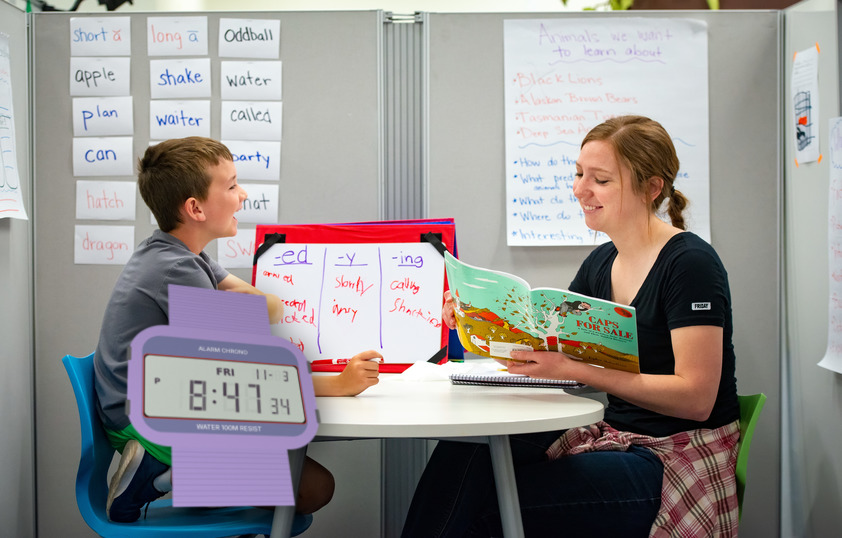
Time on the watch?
8:47:34
